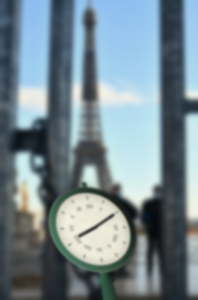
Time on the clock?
8:10
